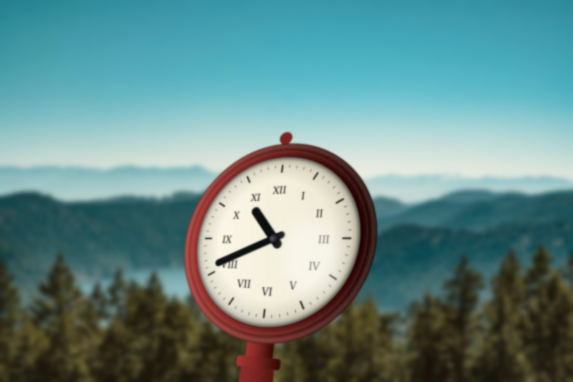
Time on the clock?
10:41
